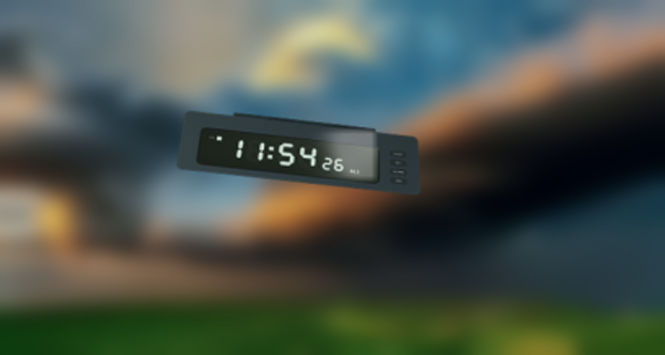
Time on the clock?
11:54:26
